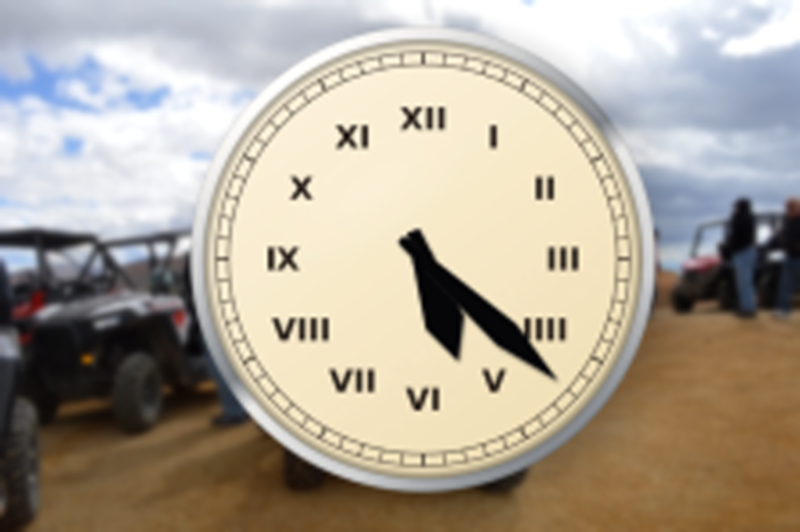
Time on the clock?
5:22
